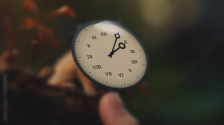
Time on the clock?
2:06
